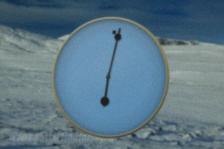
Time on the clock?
6:01
